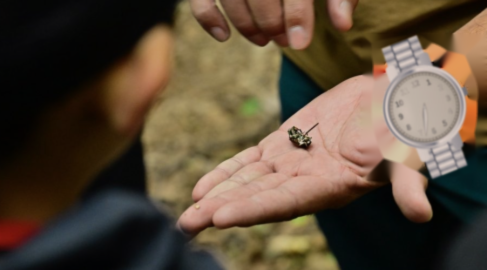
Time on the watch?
6:33
